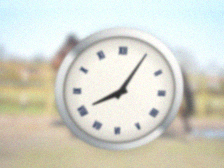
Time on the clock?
8:05
